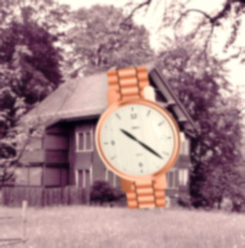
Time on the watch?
10:22
